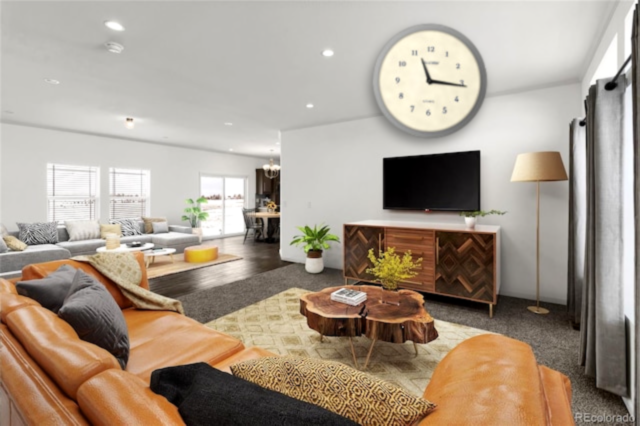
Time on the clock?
11:16
